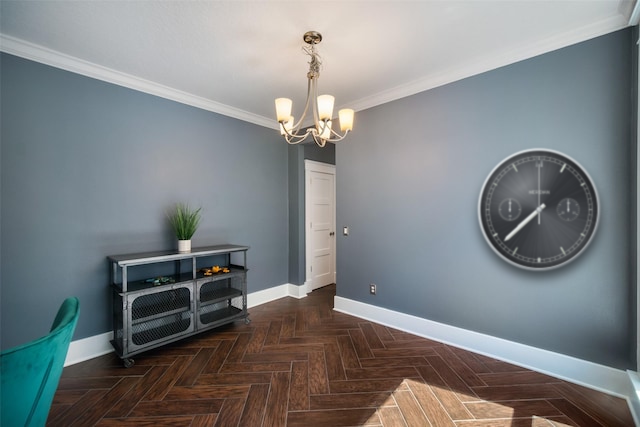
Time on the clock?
7:38
